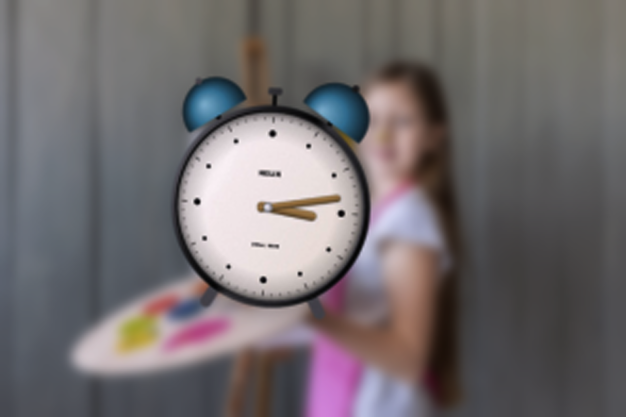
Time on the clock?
3:13
